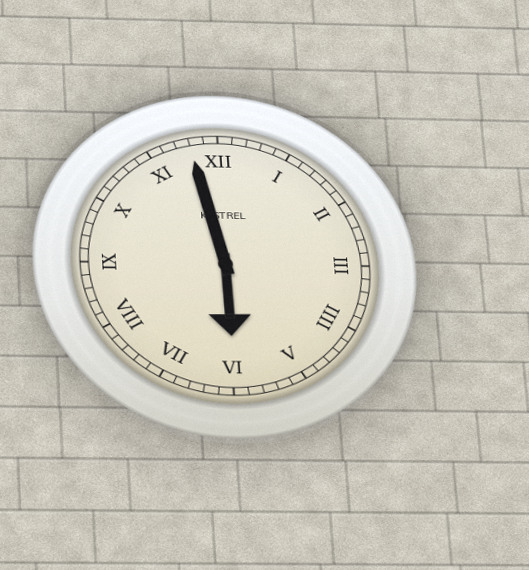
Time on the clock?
5:58
